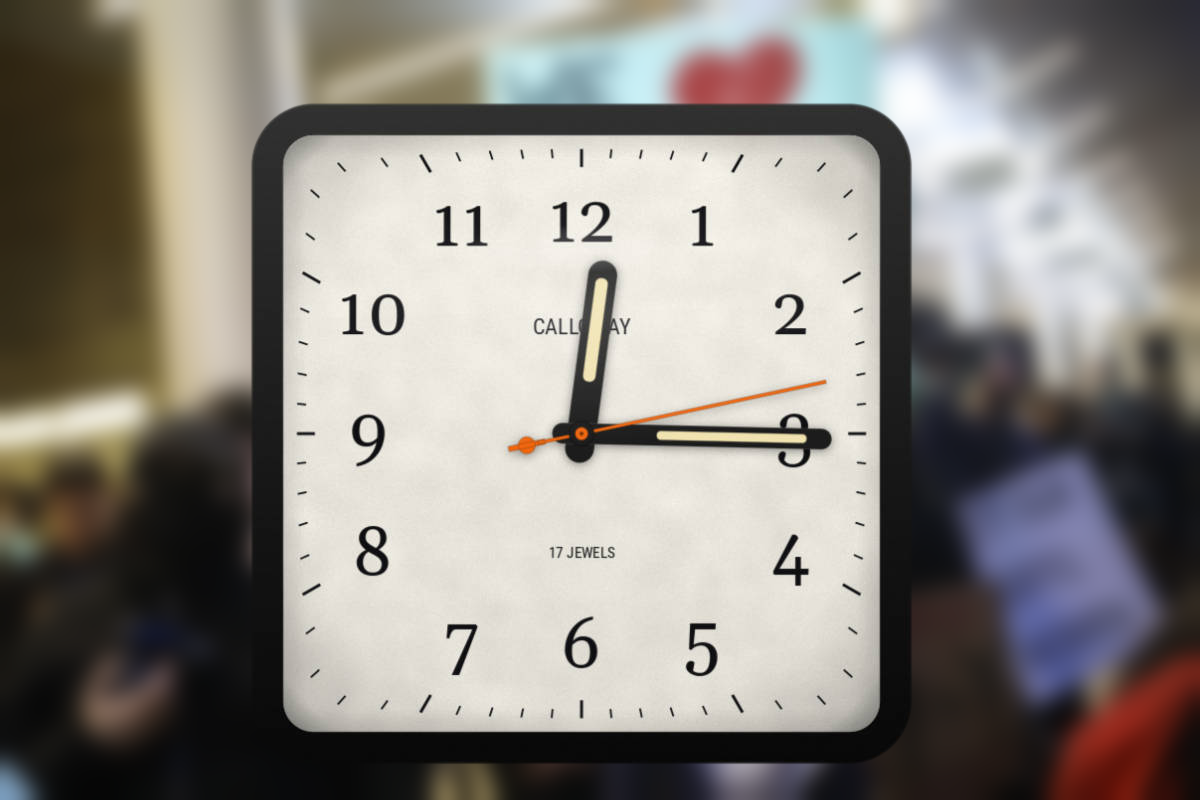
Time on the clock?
12:15:13
